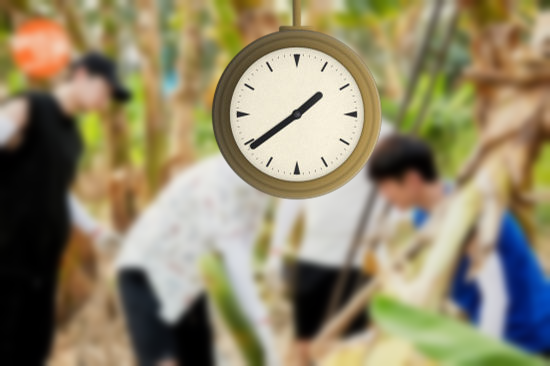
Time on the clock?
1:39
